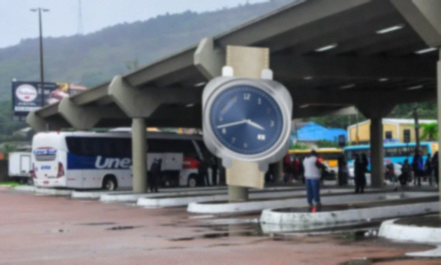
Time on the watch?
3:42
